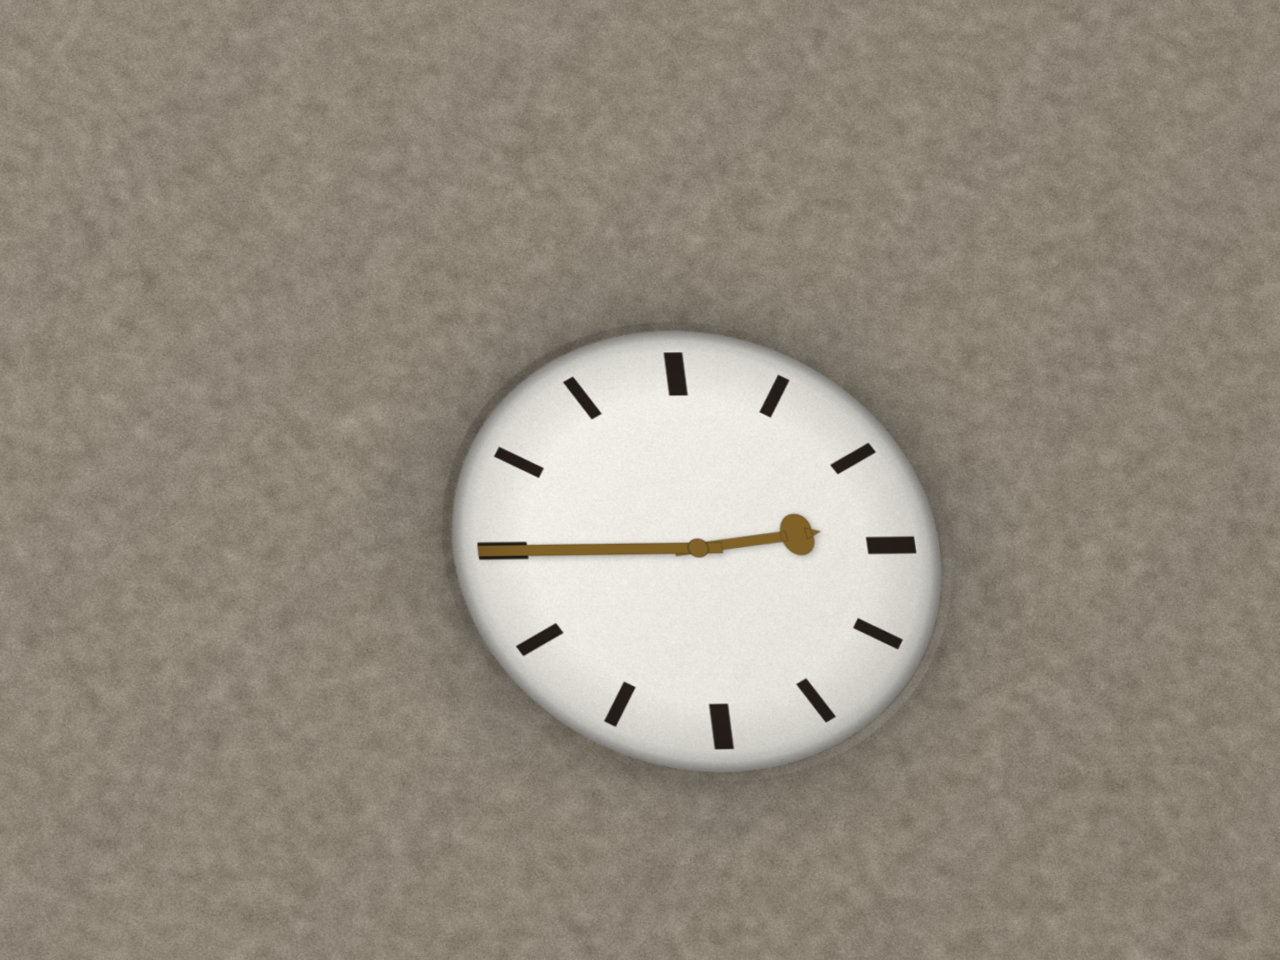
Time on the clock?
2:45
